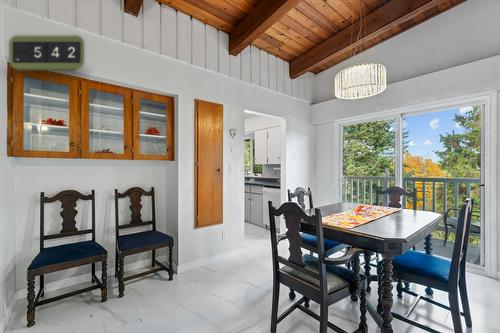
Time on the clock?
5:42
